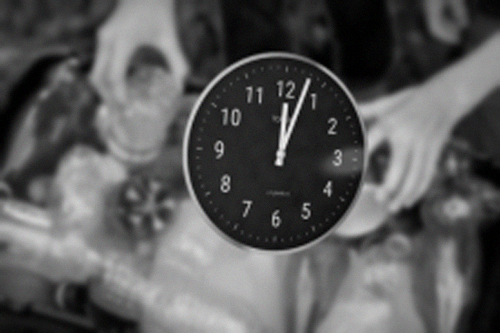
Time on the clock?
12:03
